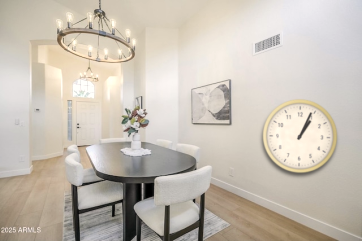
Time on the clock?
1:04
